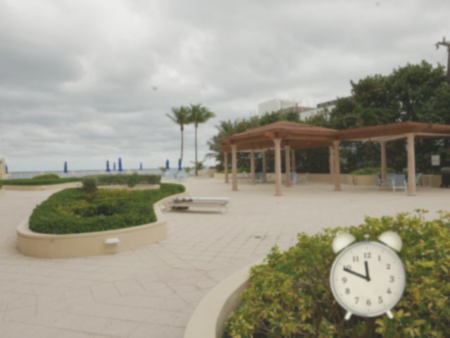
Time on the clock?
11:49
